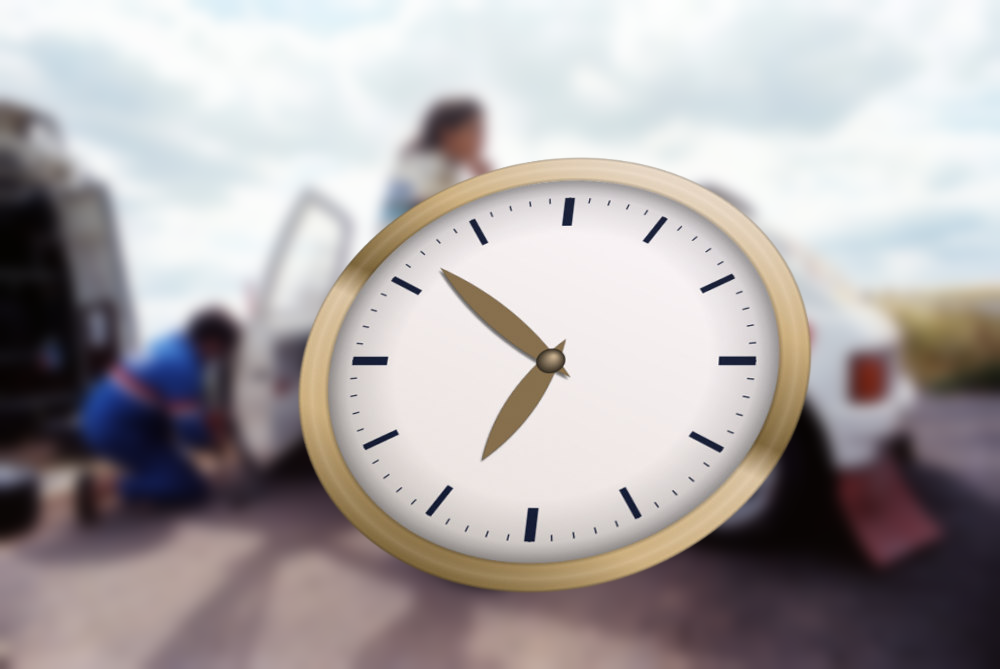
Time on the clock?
6:52
